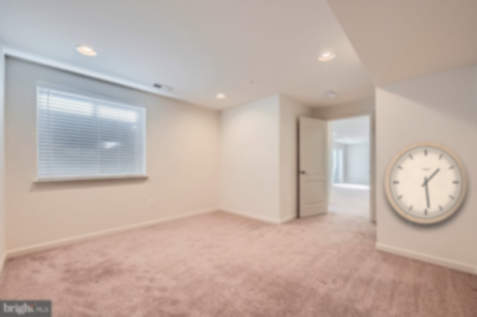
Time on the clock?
1:29
